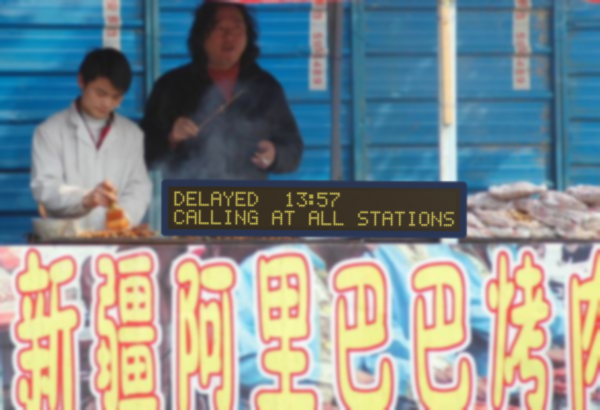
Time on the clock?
13:57
